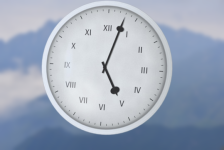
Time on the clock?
5:03
